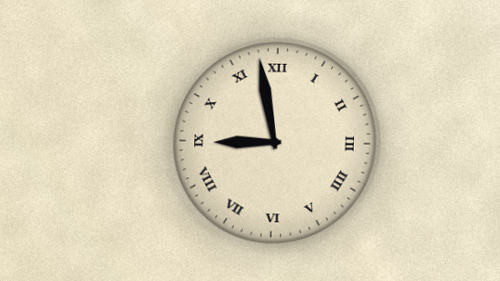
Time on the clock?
8:58
